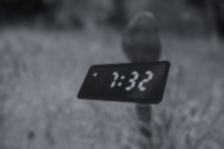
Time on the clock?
7:32
